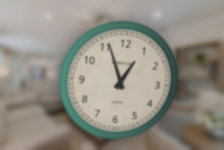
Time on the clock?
12:56
